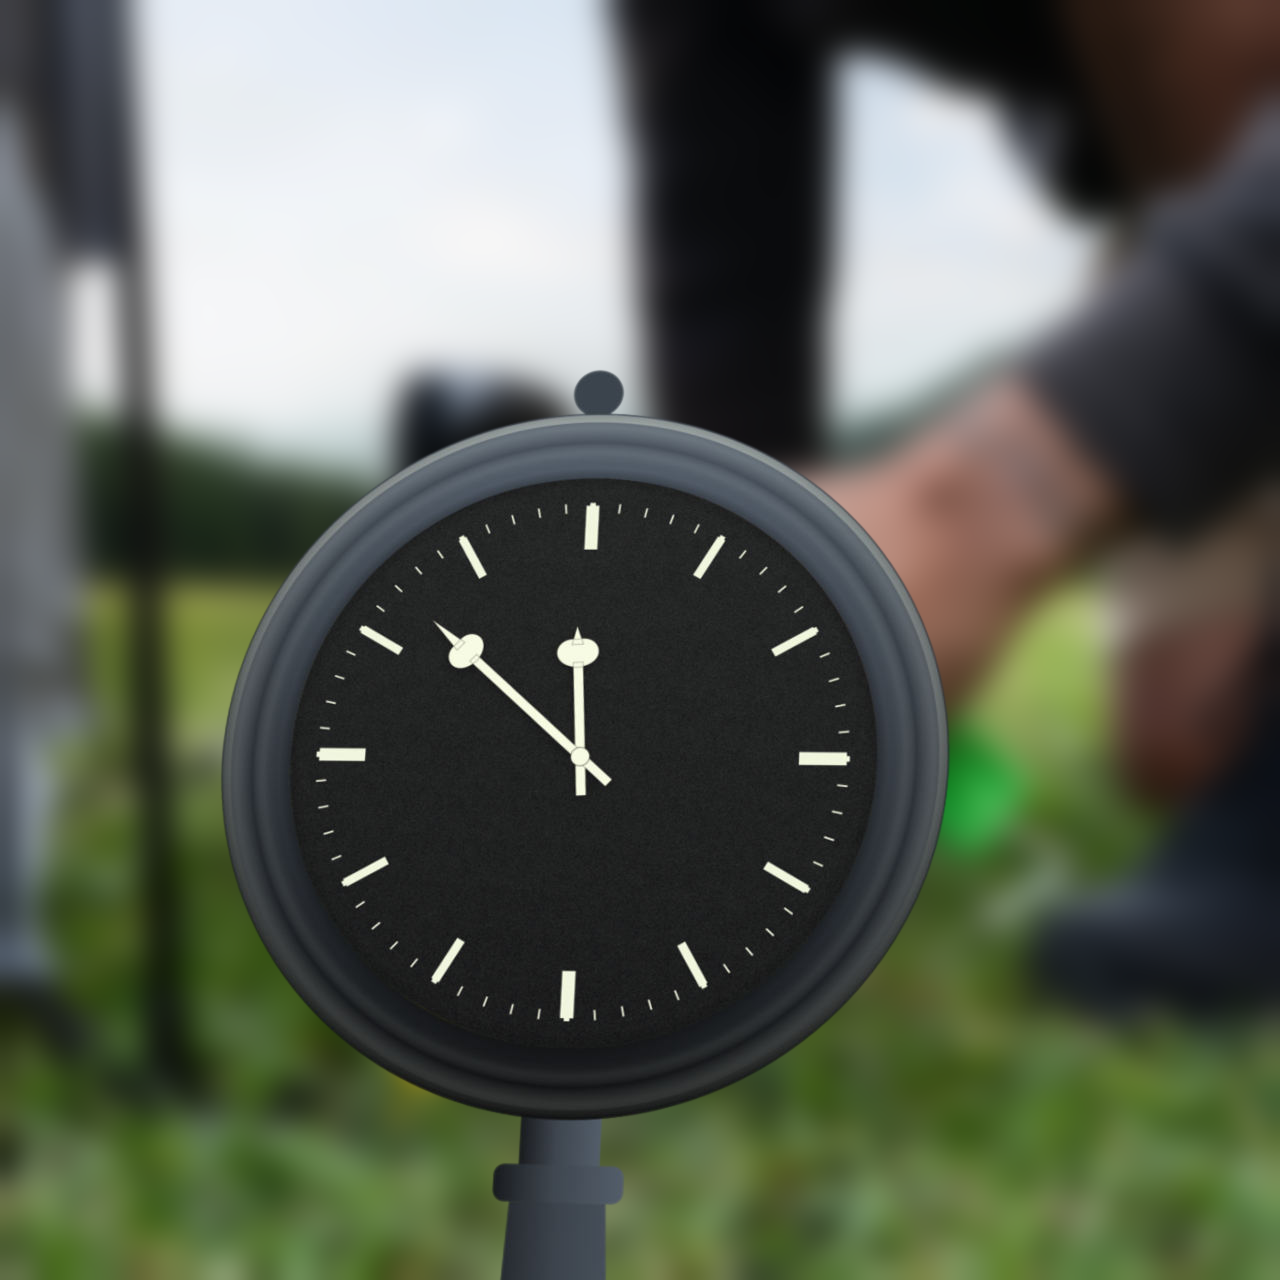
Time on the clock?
11:52
